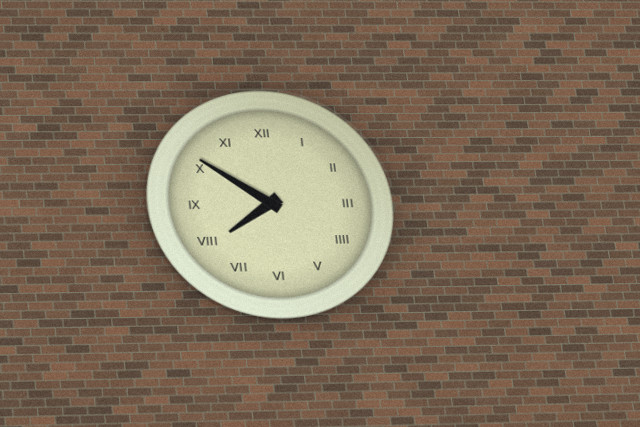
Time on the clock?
7:51
